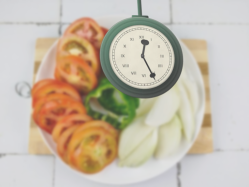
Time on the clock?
12:26
